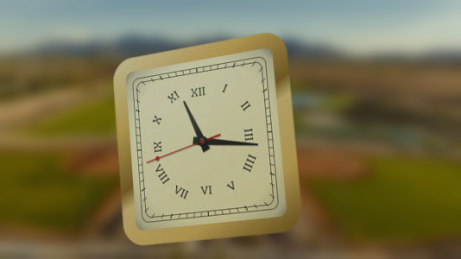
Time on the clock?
11:16:43
